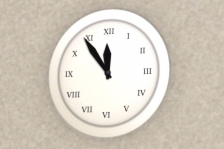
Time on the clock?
11:54
